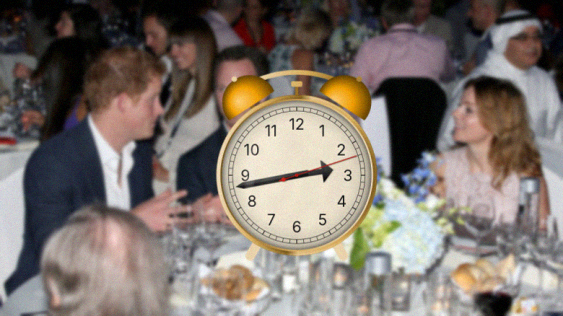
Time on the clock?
2:43:12
